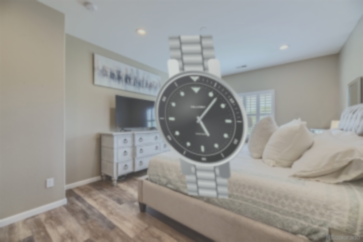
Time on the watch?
5:07
